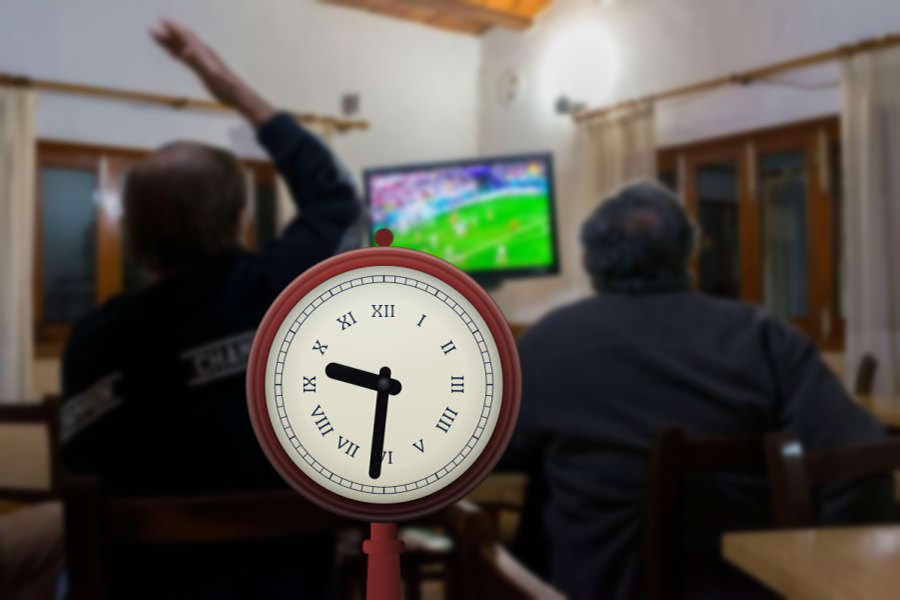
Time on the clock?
9:31
